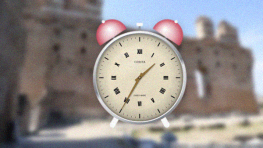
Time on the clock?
1:35
